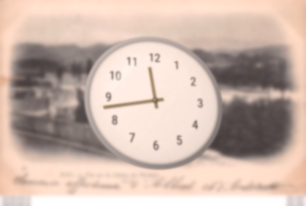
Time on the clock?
11:43
